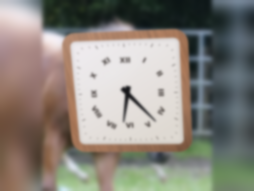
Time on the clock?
6:23
